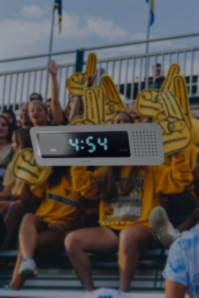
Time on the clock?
4:54
